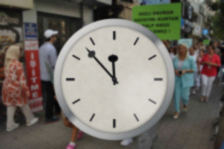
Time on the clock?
11:53
